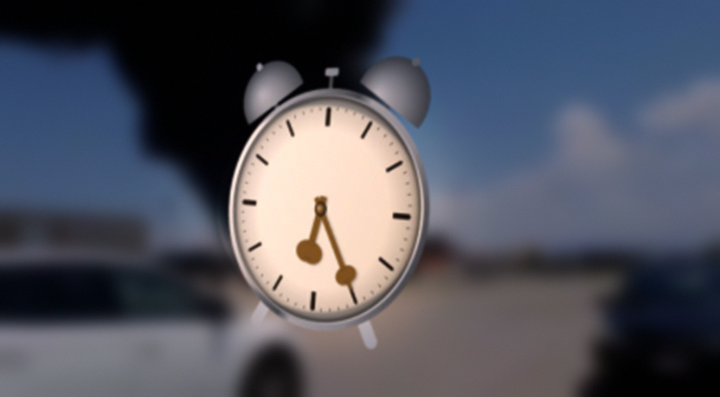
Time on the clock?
6:25
